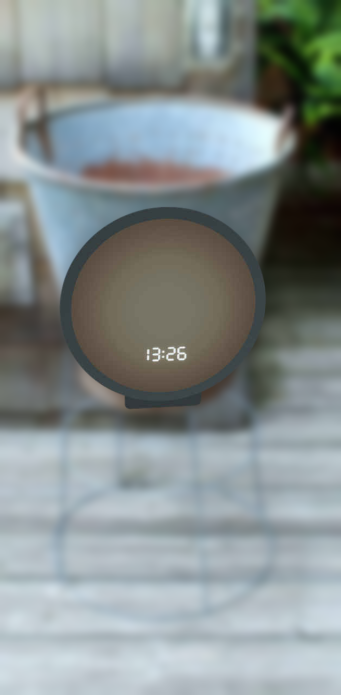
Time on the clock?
13:26
